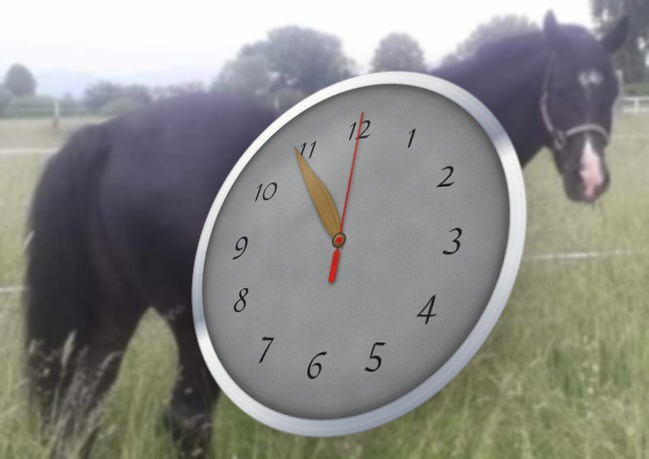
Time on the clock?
10:54:00
